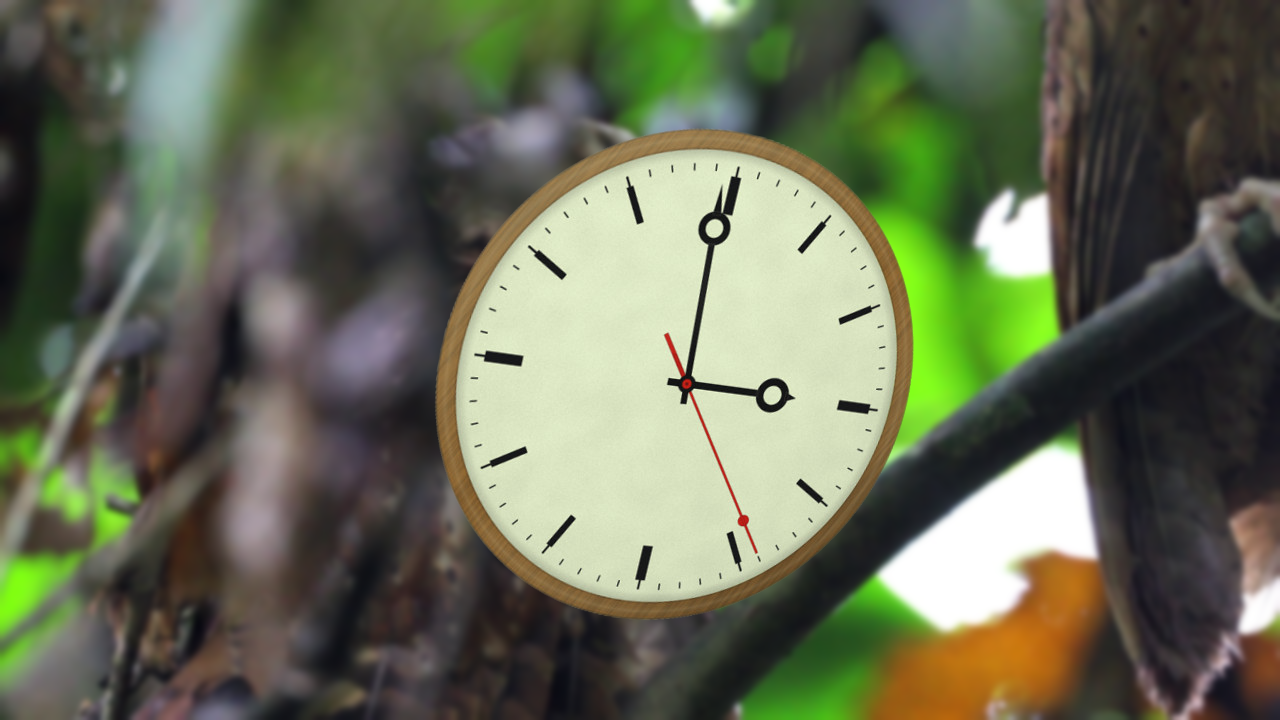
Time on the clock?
2:59:24
